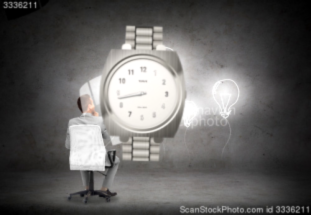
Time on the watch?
8:43
